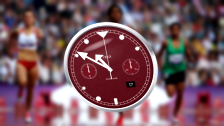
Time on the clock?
10:51
